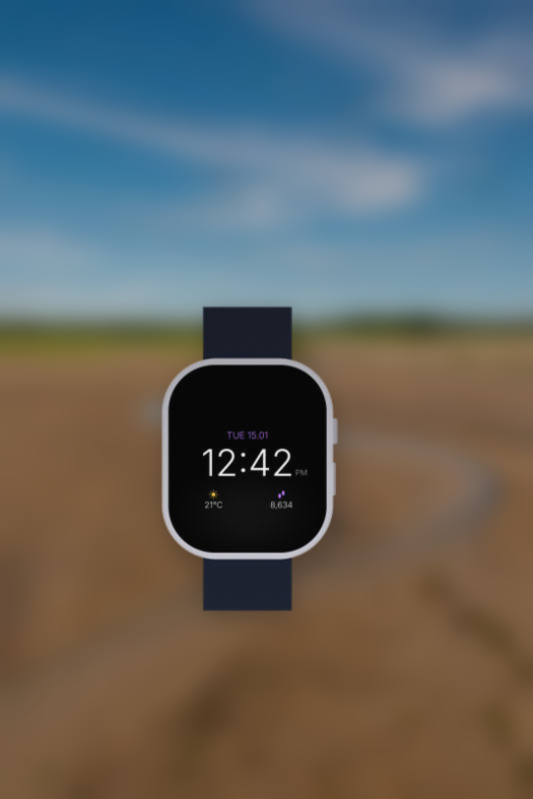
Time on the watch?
12:42
